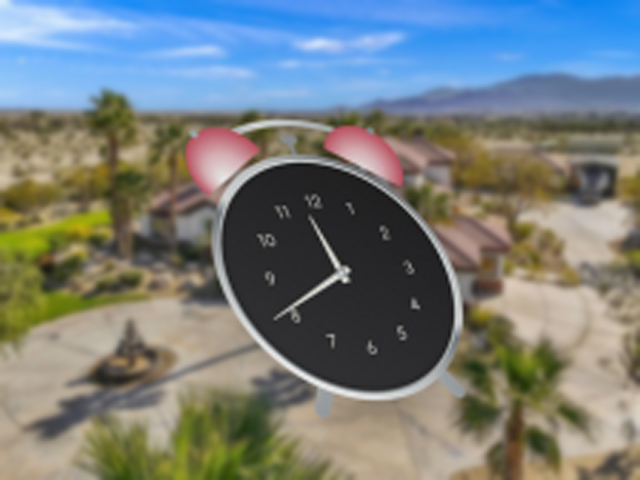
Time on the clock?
11:41
